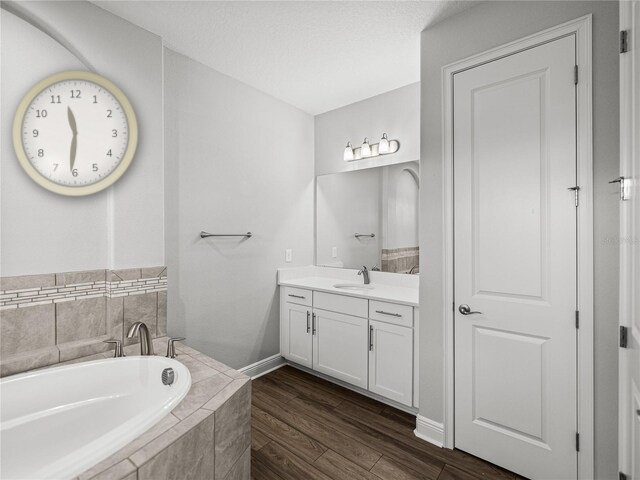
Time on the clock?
11:31
